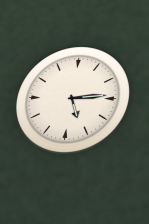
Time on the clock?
5:14
